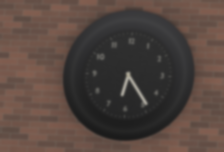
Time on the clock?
6:24
